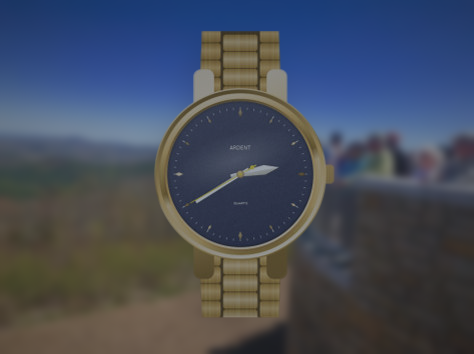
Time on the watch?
2:39:40
